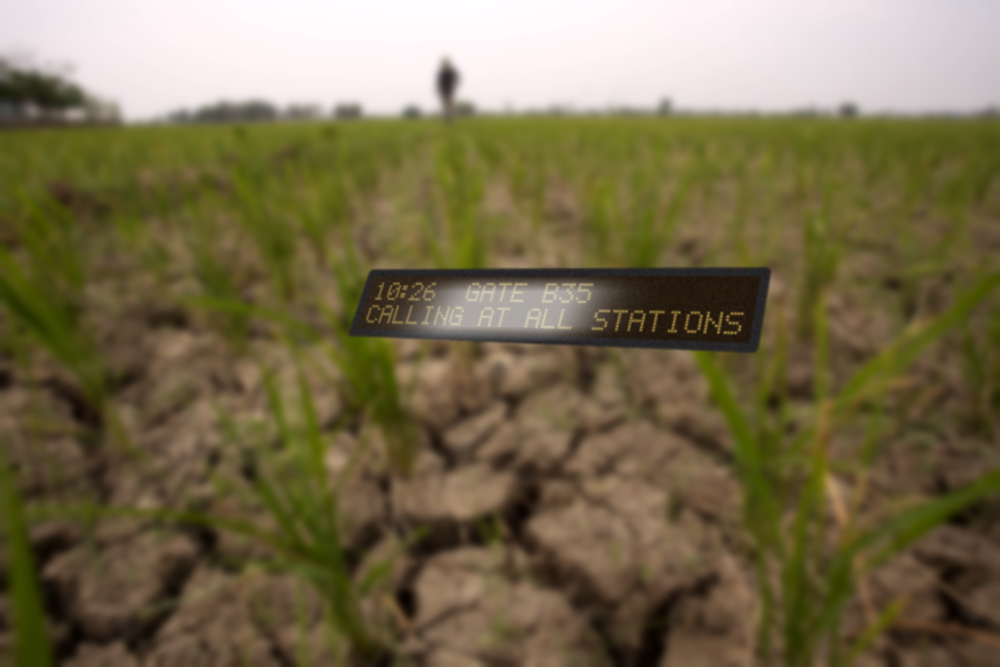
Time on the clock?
10:26
